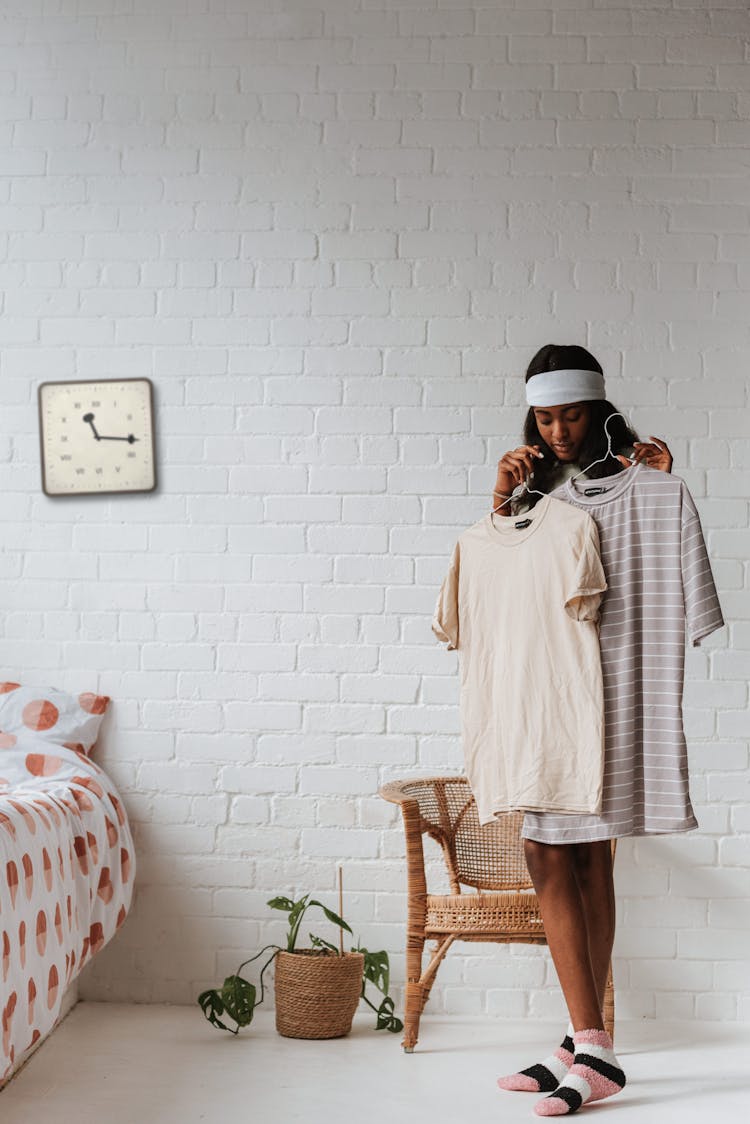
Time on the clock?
11:16
